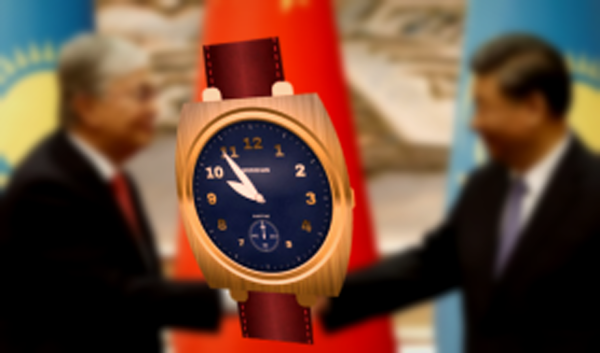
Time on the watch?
9:54
